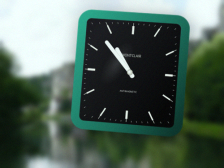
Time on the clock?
10:53
